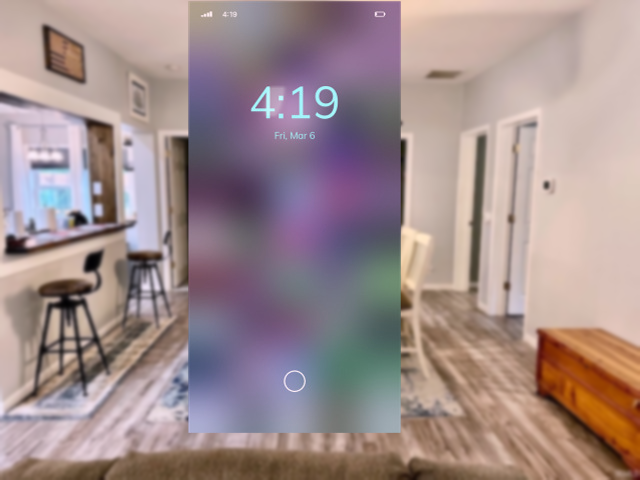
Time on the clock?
4:19
